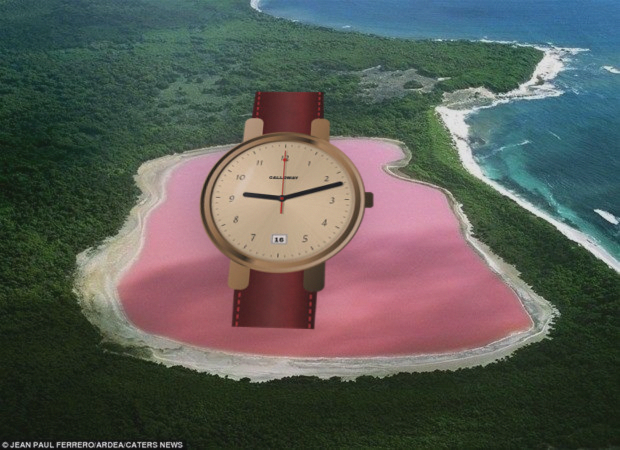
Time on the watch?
9:12:00
